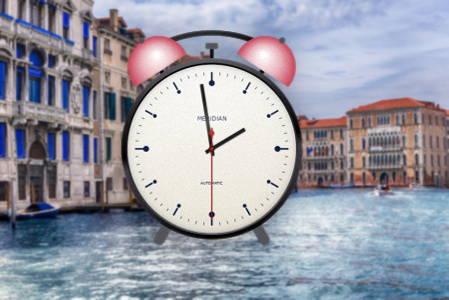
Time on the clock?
1:58:30
